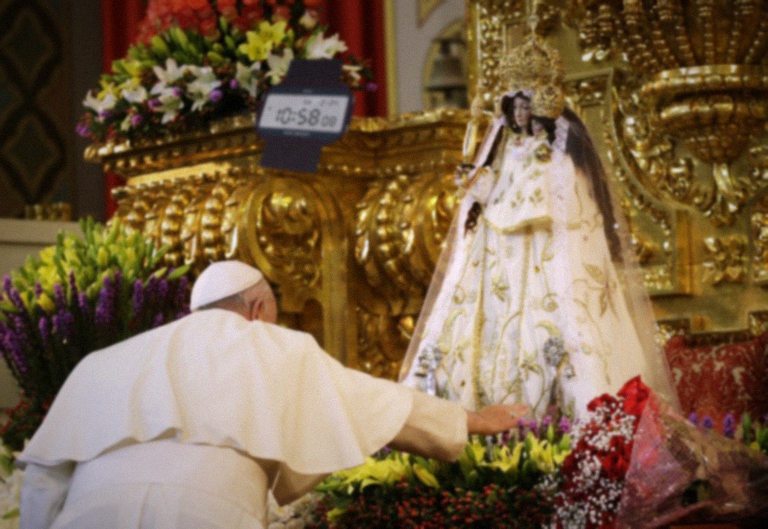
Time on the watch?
10:58
